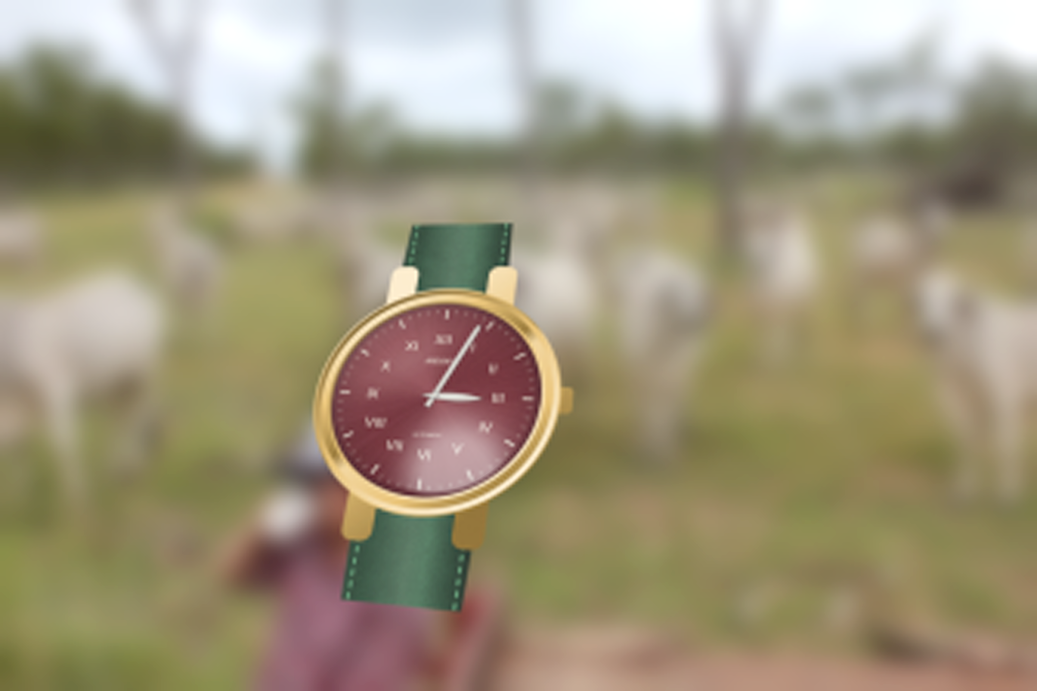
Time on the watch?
3:04
